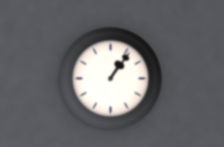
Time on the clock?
1:06
